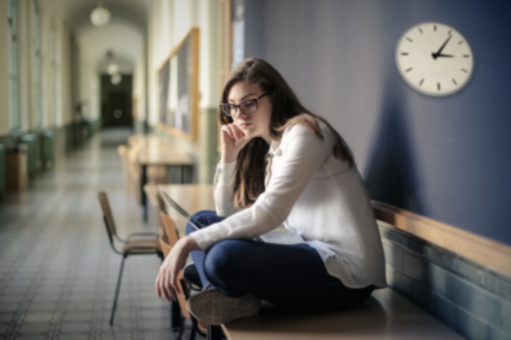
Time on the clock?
3:06
